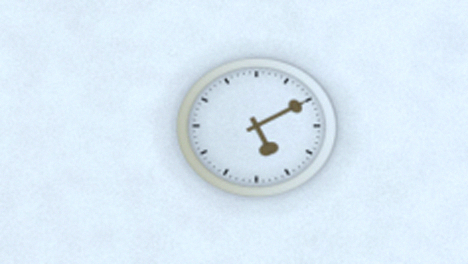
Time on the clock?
5:10
